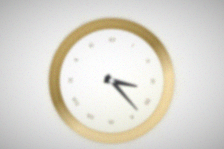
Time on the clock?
3:23
